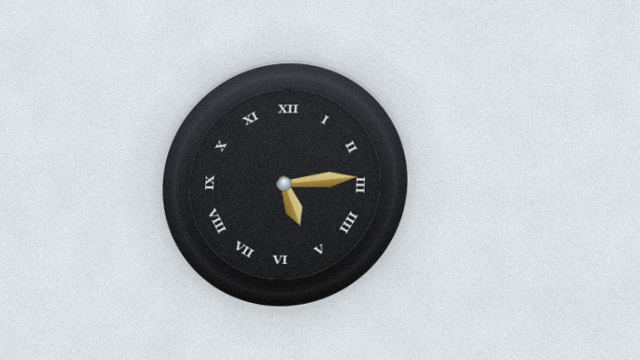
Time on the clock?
5:14
